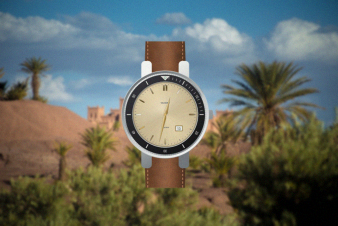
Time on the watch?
12:32
